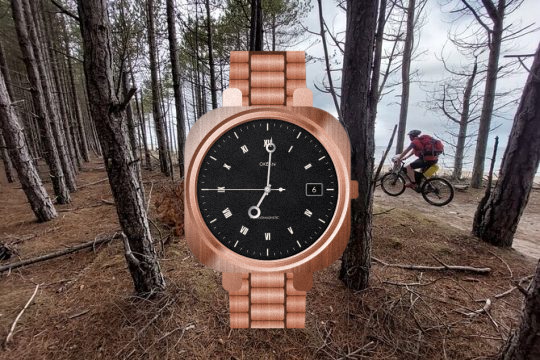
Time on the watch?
7:00:45
